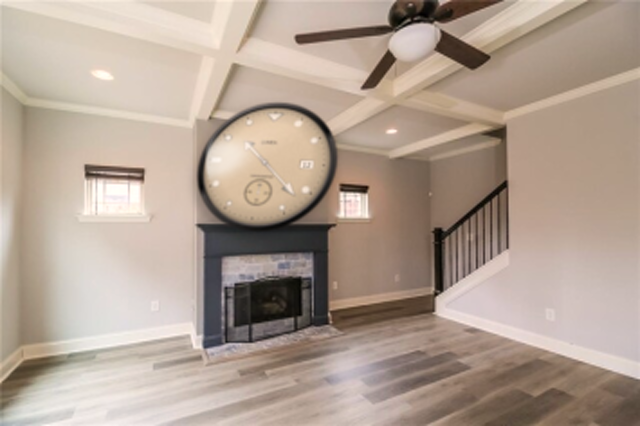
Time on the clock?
10:22
